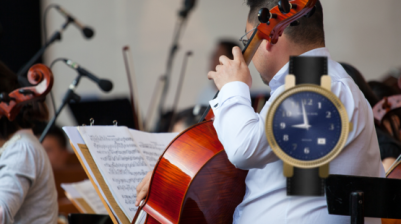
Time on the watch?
8:58
